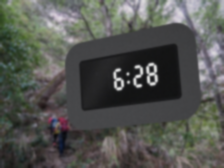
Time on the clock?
6:28
